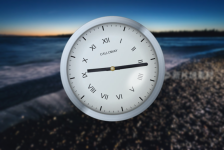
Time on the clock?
9:16
